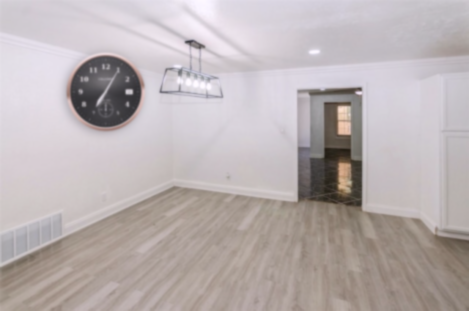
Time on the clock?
7:05
